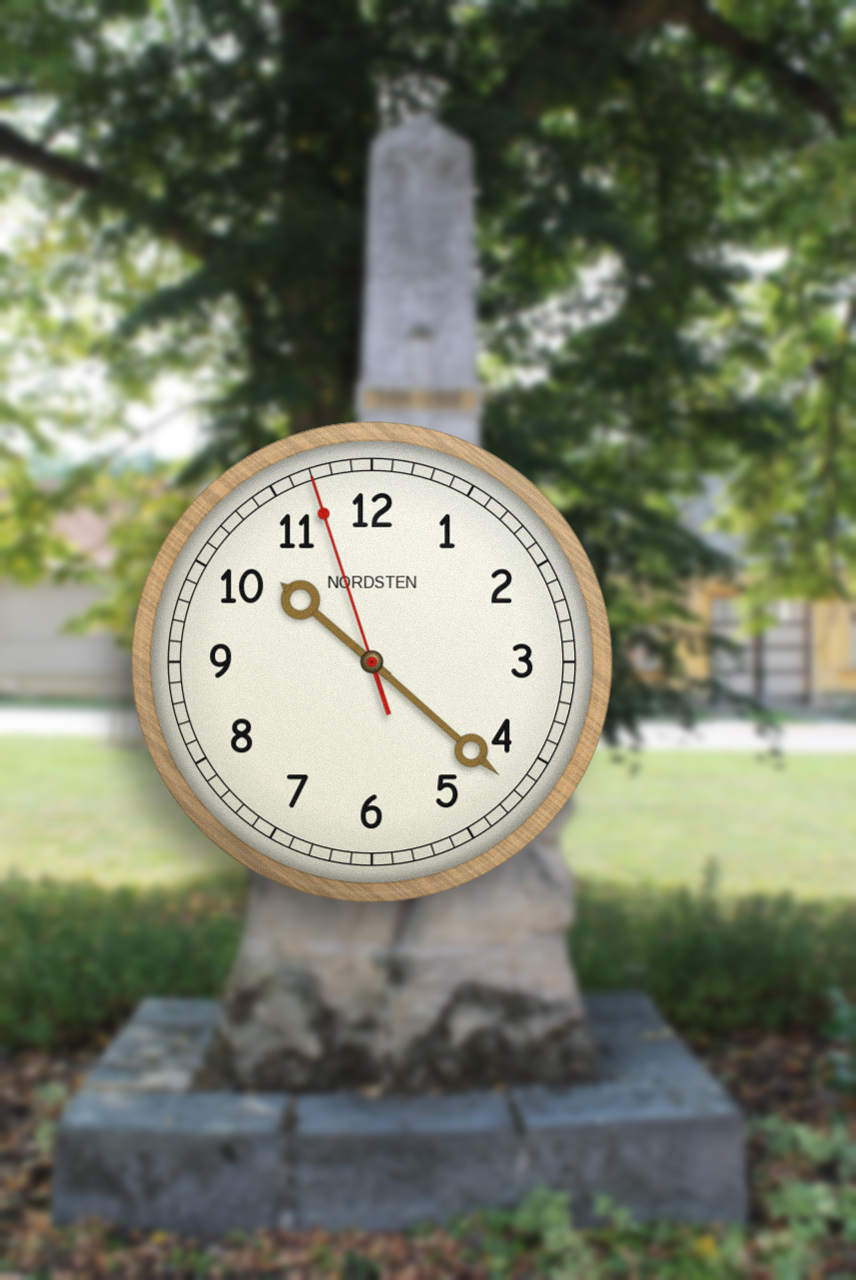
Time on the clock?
10:21:57
